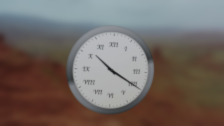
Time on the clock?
10:20
